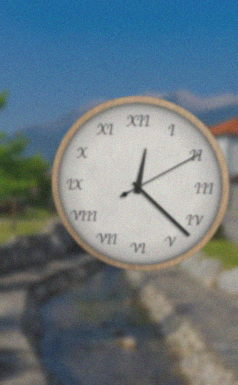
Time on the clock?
12:22:10
